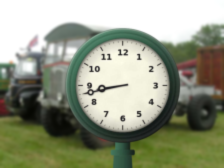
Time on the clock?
8:43
